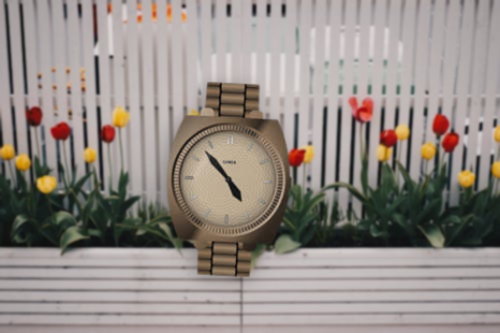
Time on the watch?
4:53
